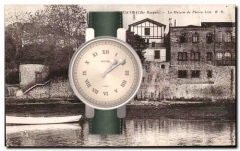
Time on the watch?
1:09
